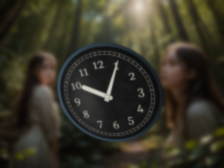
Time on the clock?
10:05
